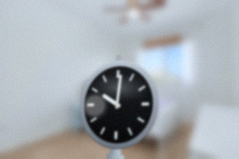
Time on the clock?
10:01
